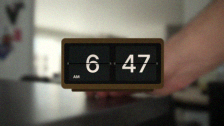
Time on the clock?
6:47
